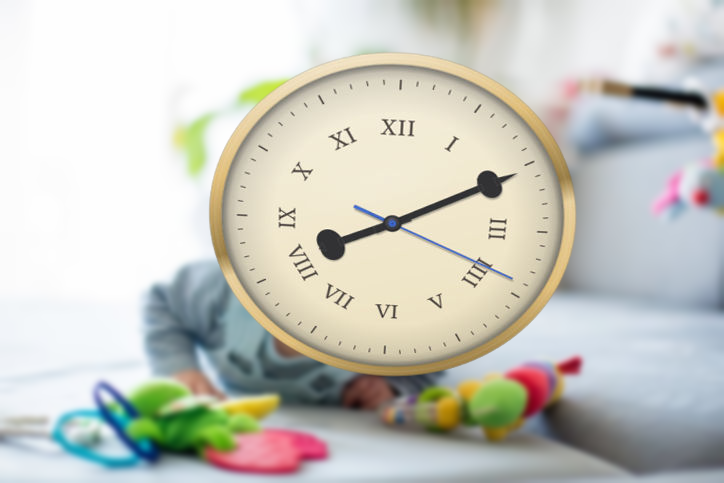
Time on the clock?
8:10:19
